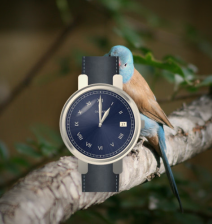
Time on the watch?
1:00
